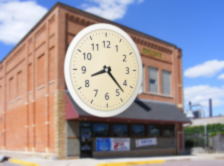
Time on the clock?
8:23
